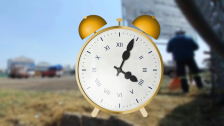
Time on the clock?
4:04
